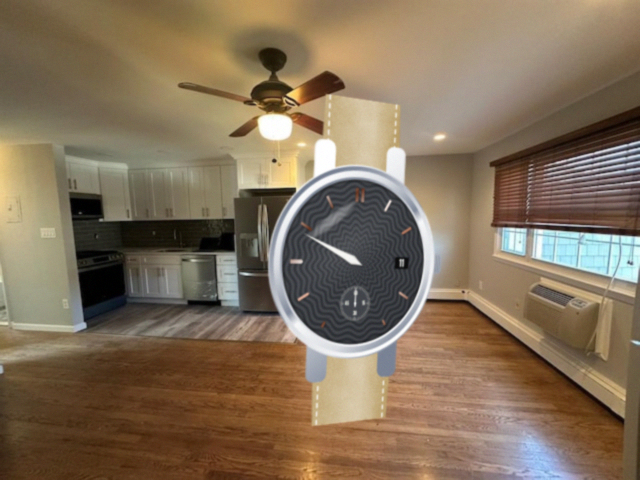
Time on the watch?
9:49
